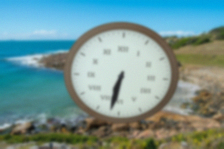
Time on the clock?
6:32
